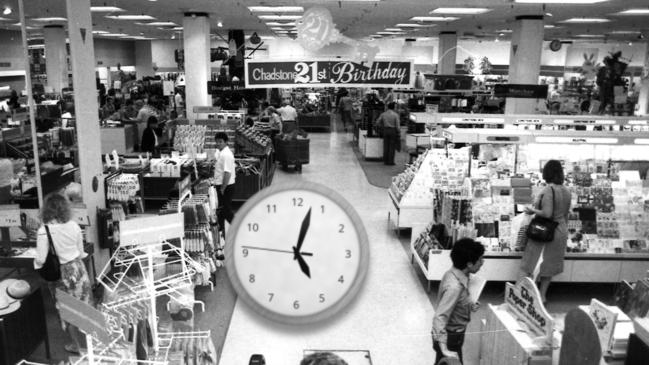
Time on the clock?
5:02:46
